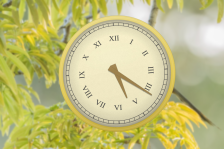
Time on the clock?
5:21
